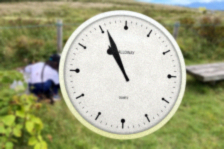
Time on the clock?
10:56
